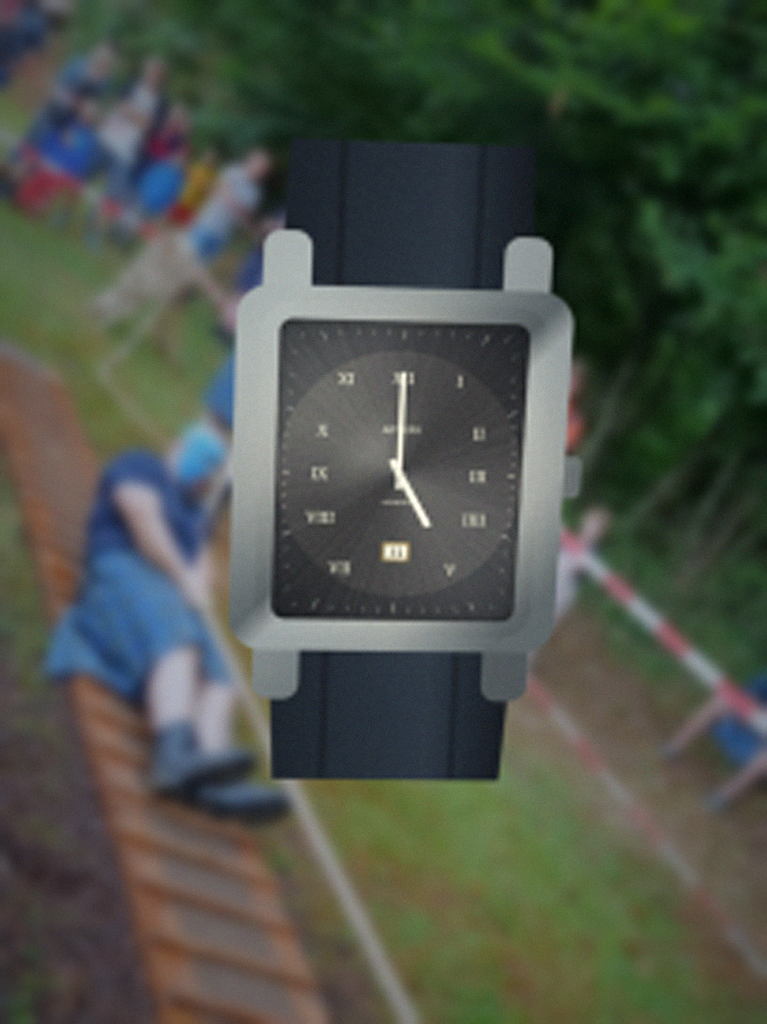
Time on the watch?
5:00
